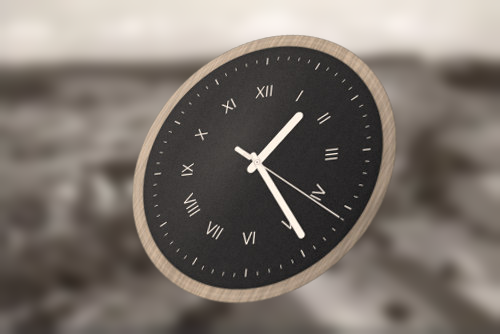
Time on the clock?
1:24:21
